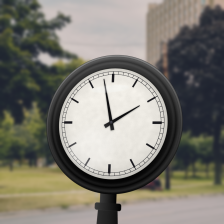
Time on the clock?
1:58
